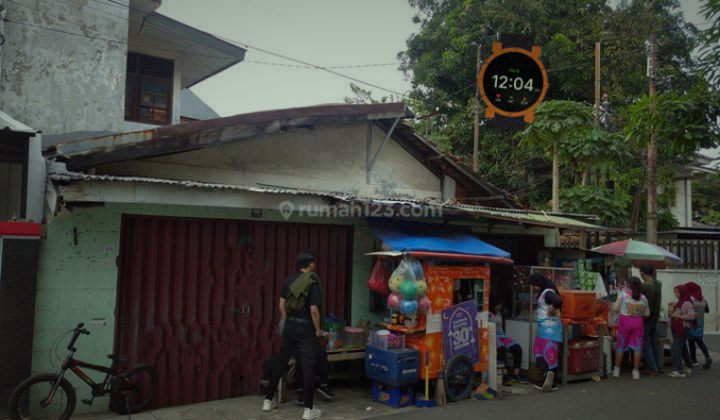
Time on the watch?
12:04
